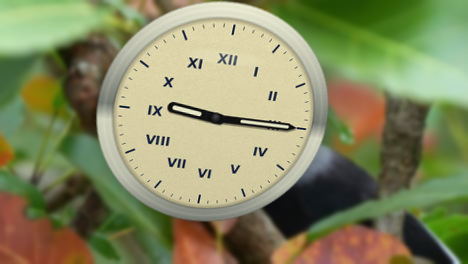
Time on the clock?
9:15
